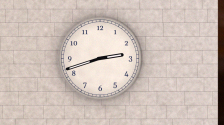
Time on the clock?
2:42
